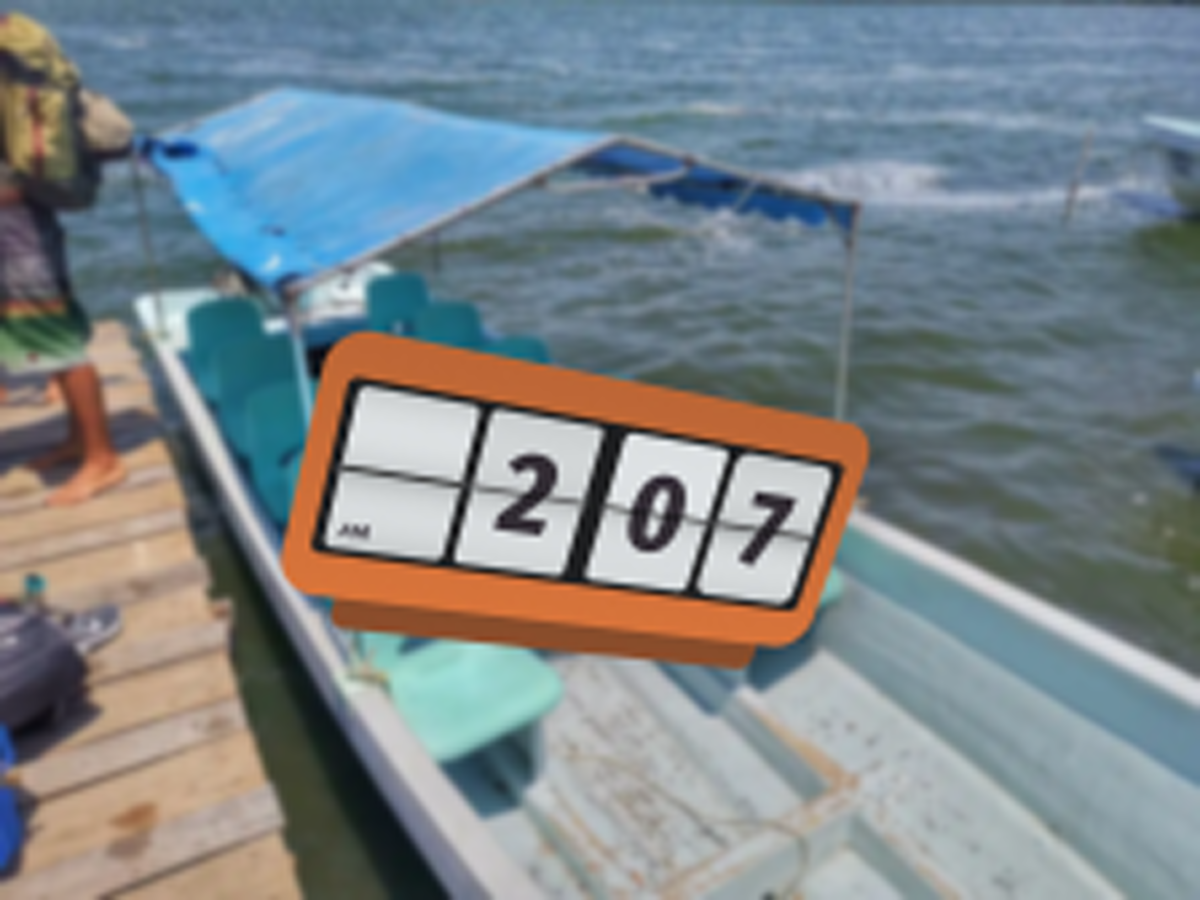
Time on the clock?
2:07
